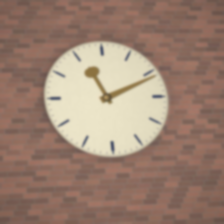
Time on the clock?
11:11
